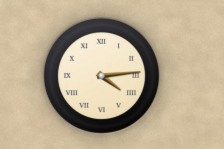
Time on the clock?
4:14
